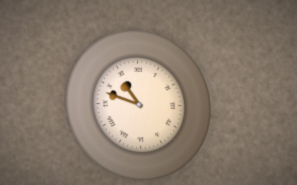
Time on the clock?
10:48
